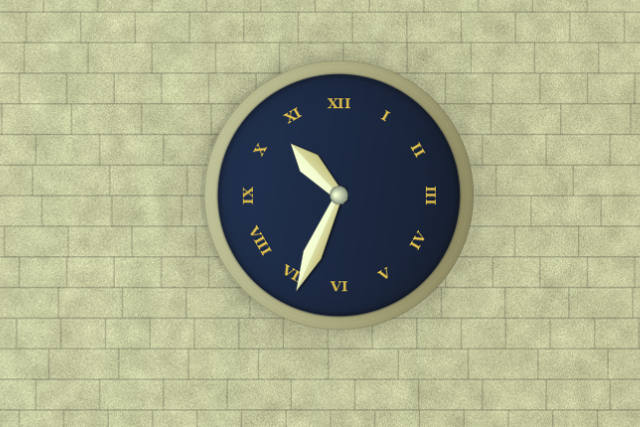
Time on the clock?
10:34
